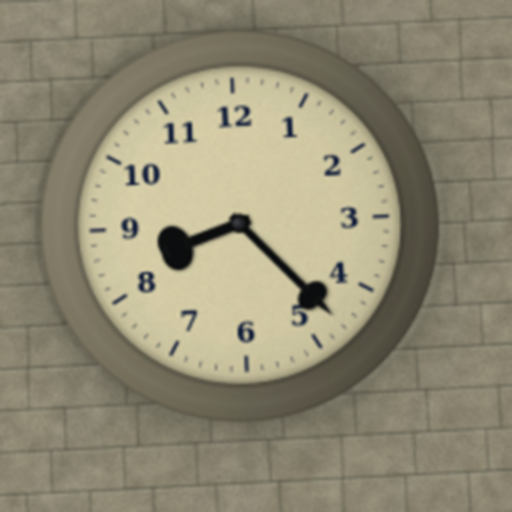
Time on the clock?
8:23
